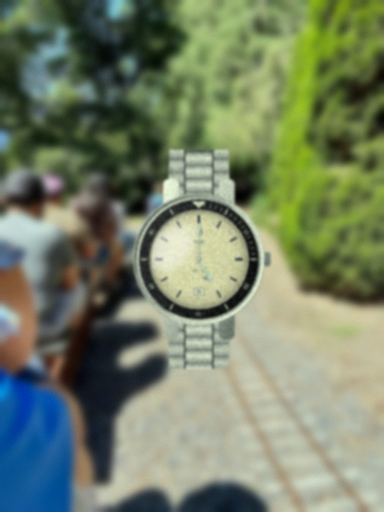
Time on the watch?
5:00
